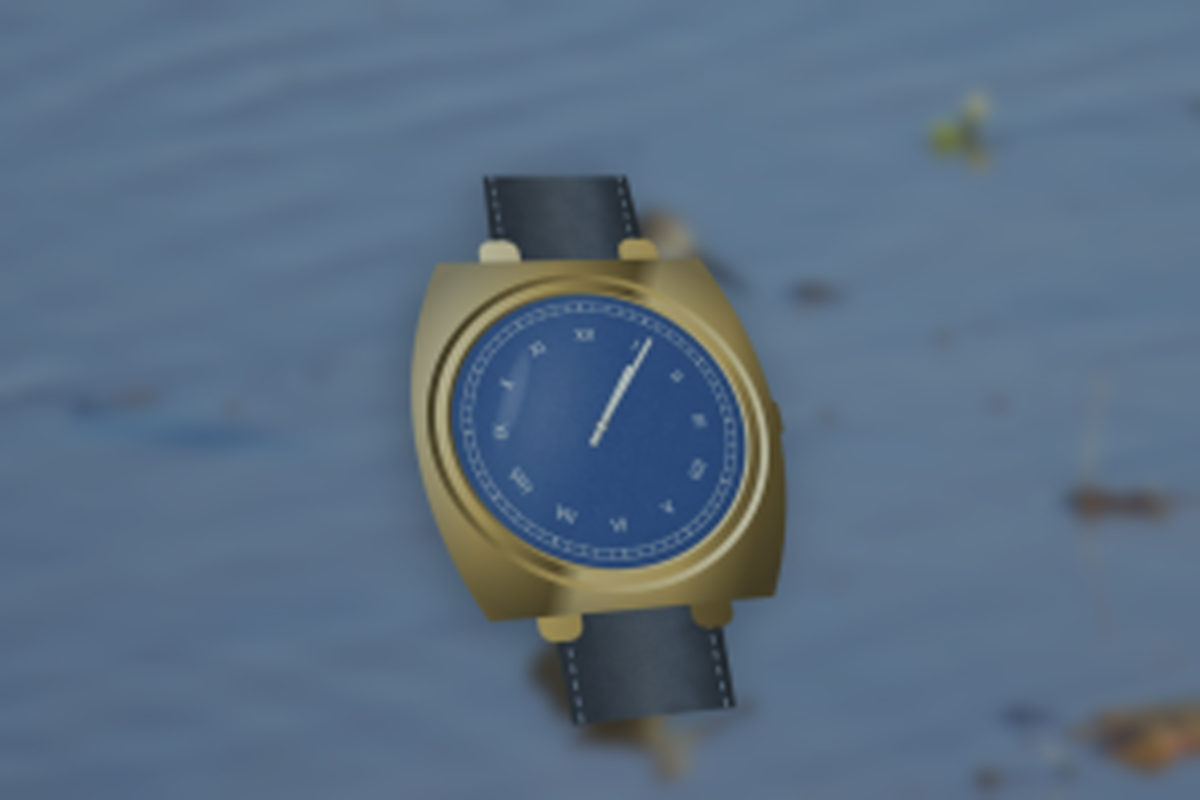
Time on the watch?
1:06
